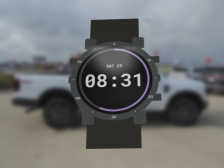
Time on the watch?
8:31
